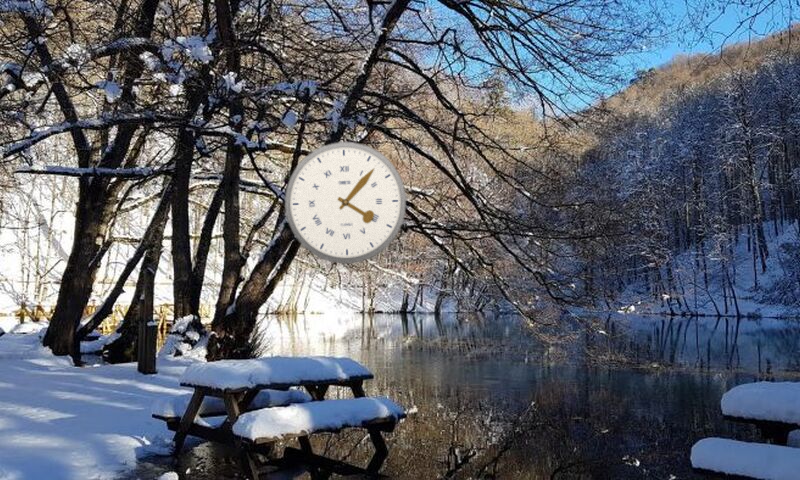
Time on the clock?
4:07
